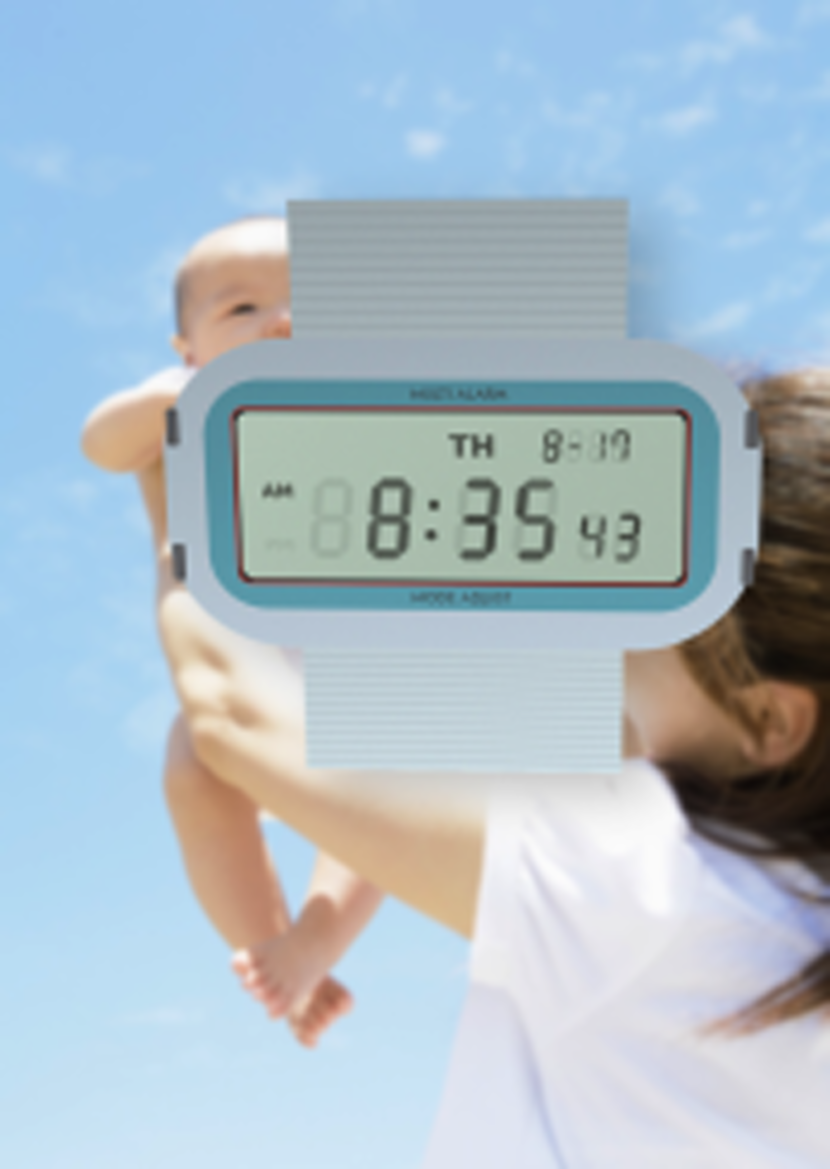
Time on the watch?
8:35:43
